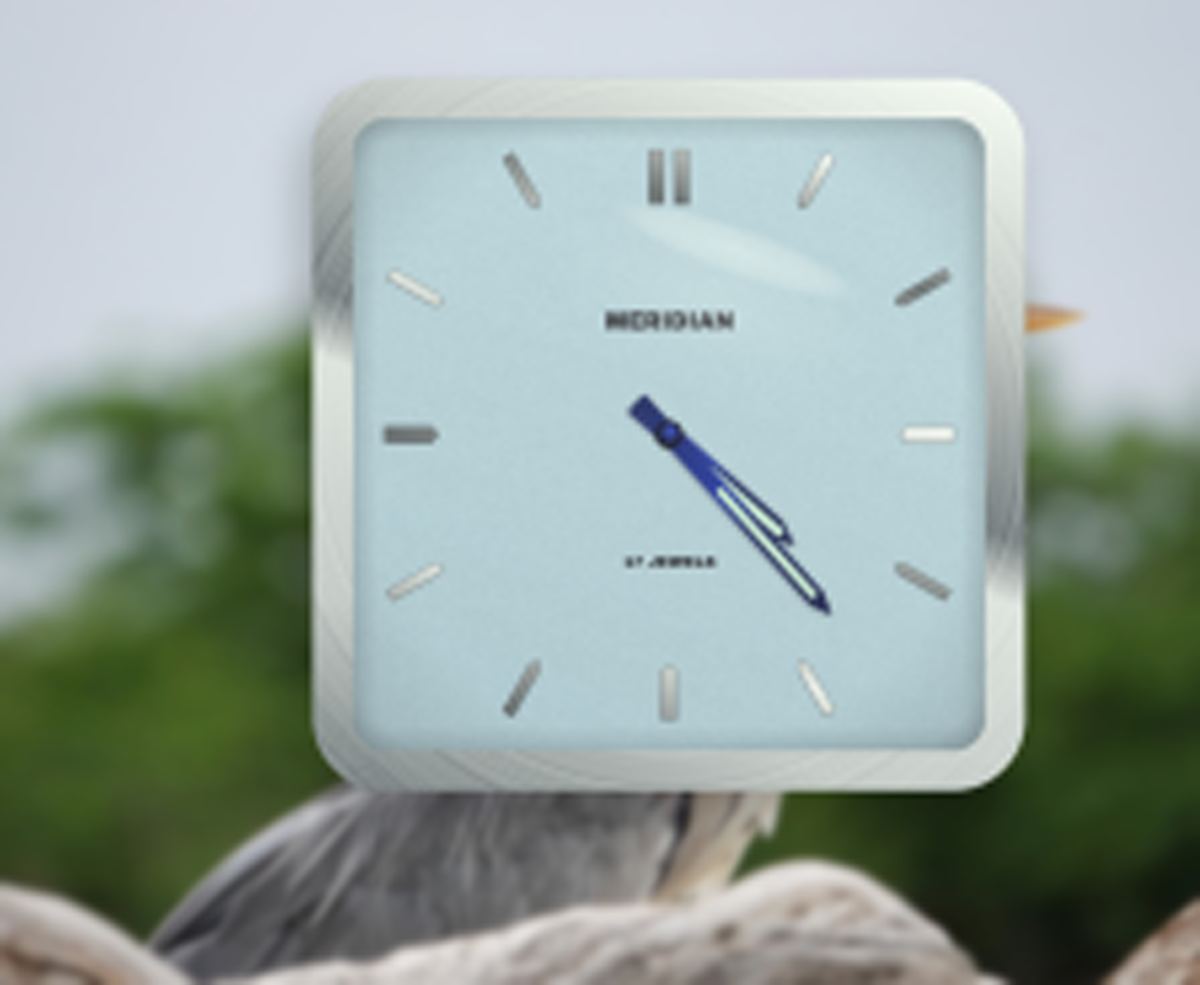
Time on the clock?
4:23
